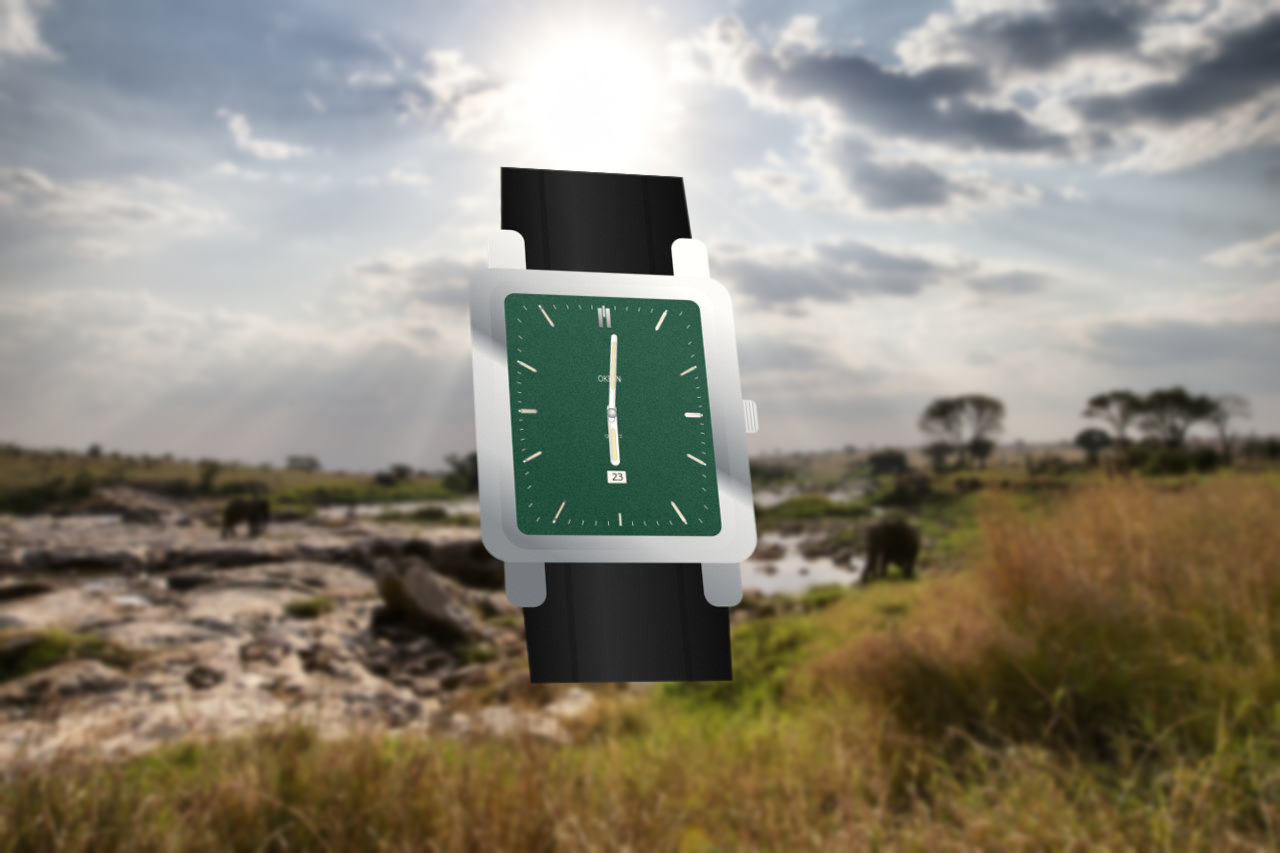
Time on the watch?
6:01
